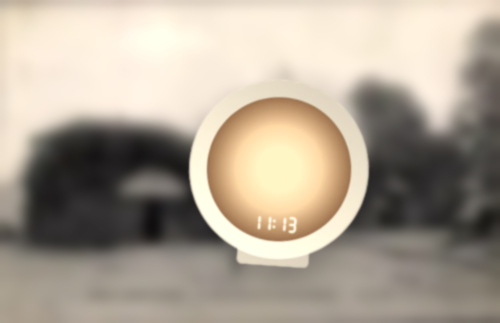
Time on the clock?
11:13
